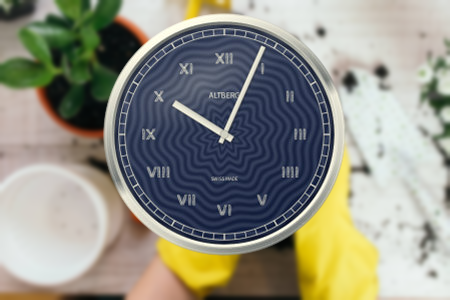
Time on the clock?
10:04
